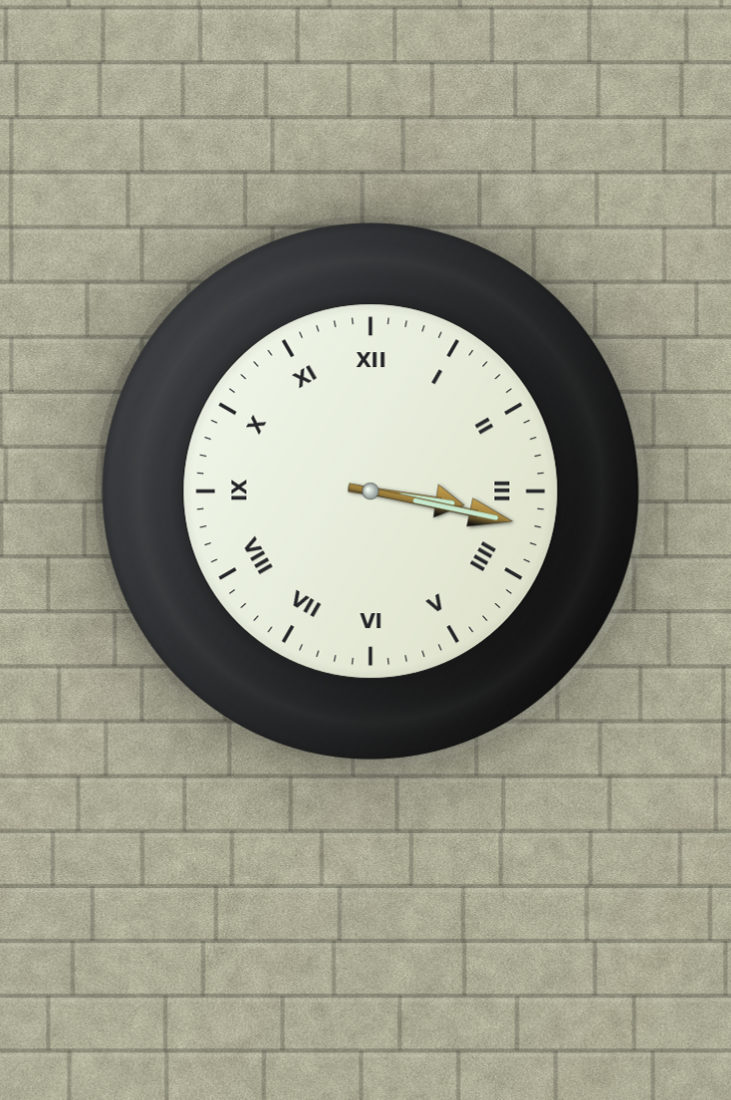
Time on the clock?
3:17
